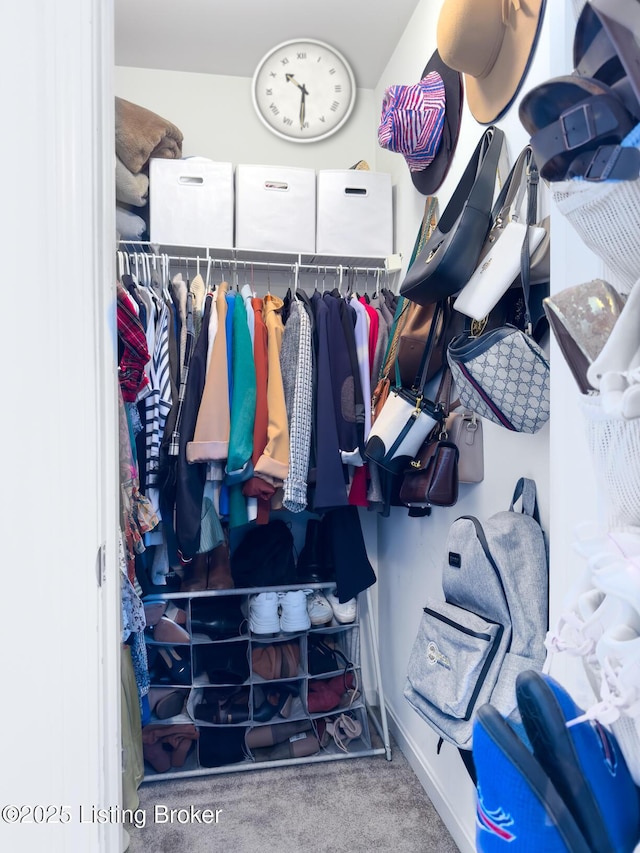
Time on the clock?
10:31
